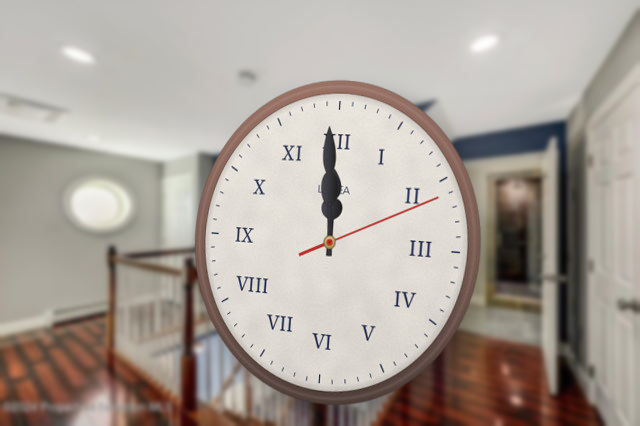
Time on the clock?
11:59:11
